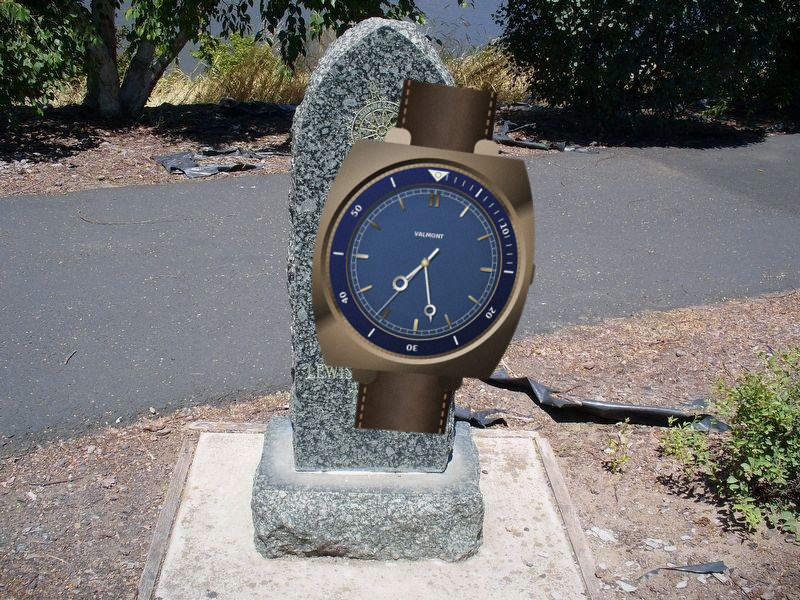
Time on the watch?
7:27:36
